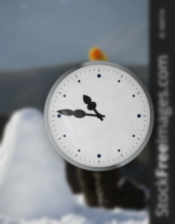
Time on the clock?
10:46
